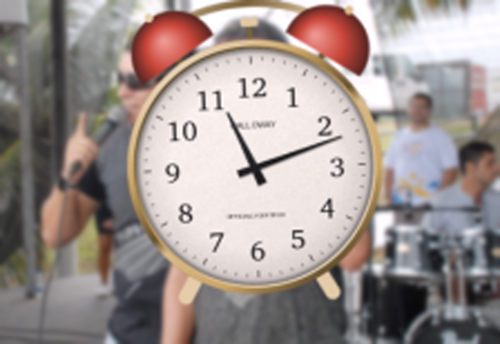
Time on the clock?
11:12
